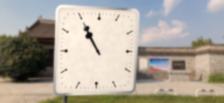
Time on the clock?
10:55
